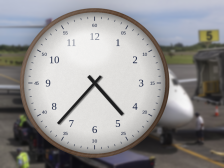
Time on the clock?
4:37
